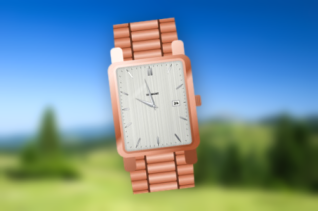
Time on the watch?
9:58
